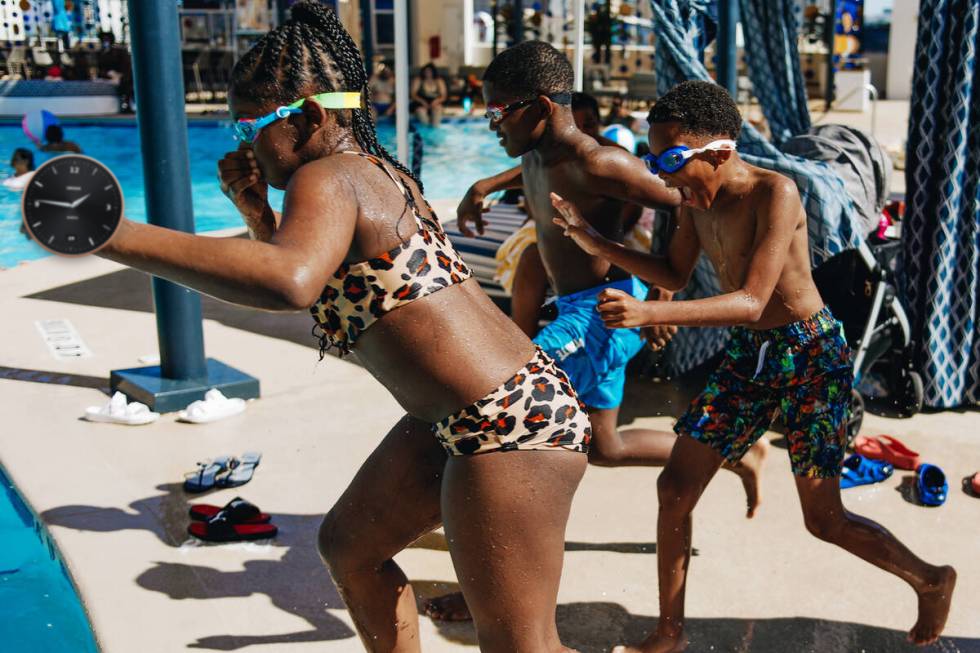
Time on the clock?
1:46
